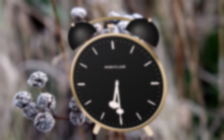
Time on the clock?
6:30
